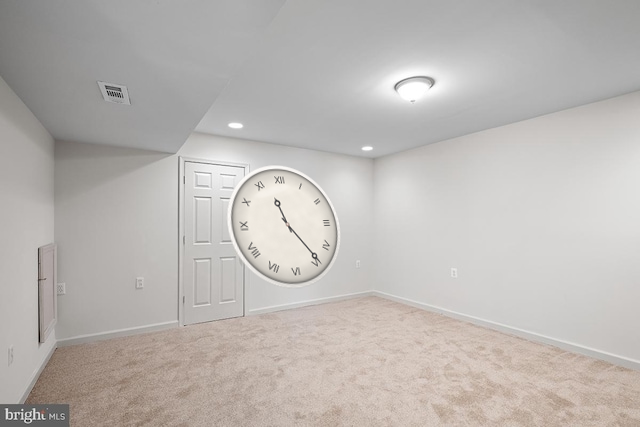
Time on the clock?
11:24
